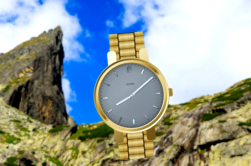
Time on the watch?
8:09
